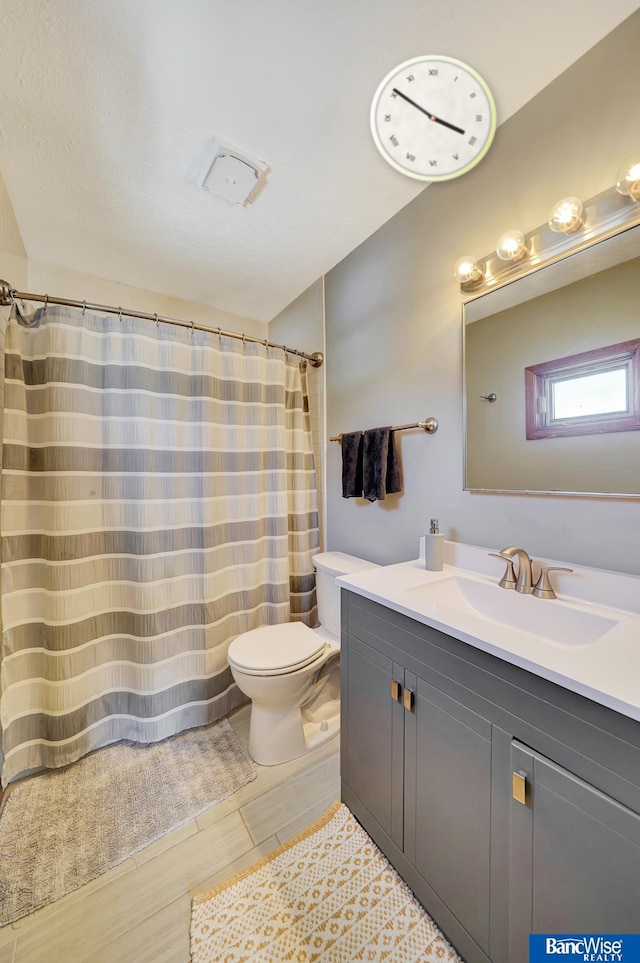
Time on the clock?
3:51
